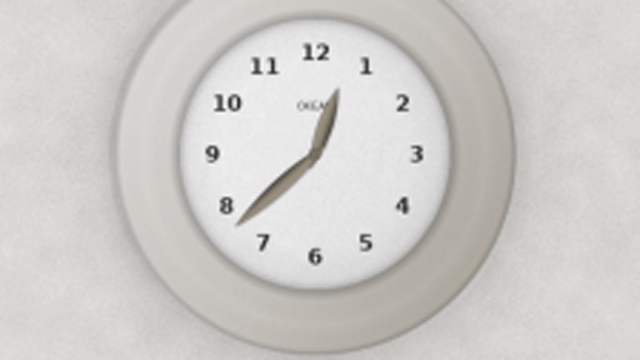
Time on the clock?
12:38
